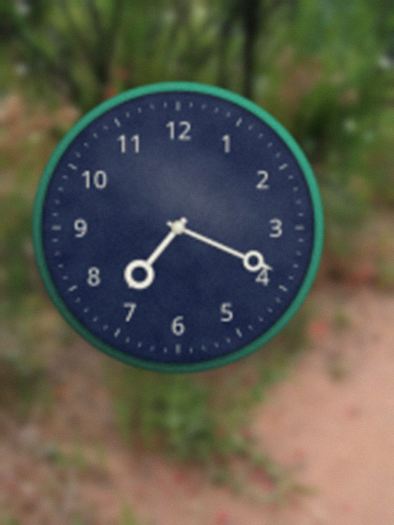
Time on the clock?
7:19
